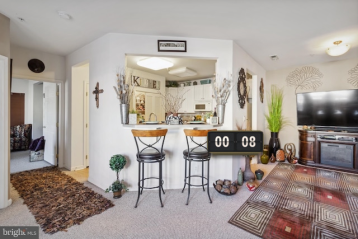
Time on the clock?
0:08
